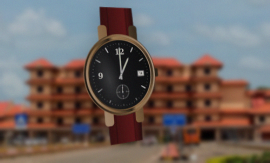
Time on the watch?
1:00
